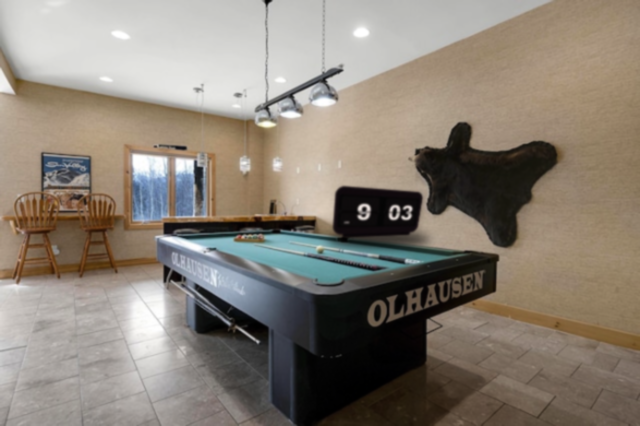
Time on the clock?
9:03
